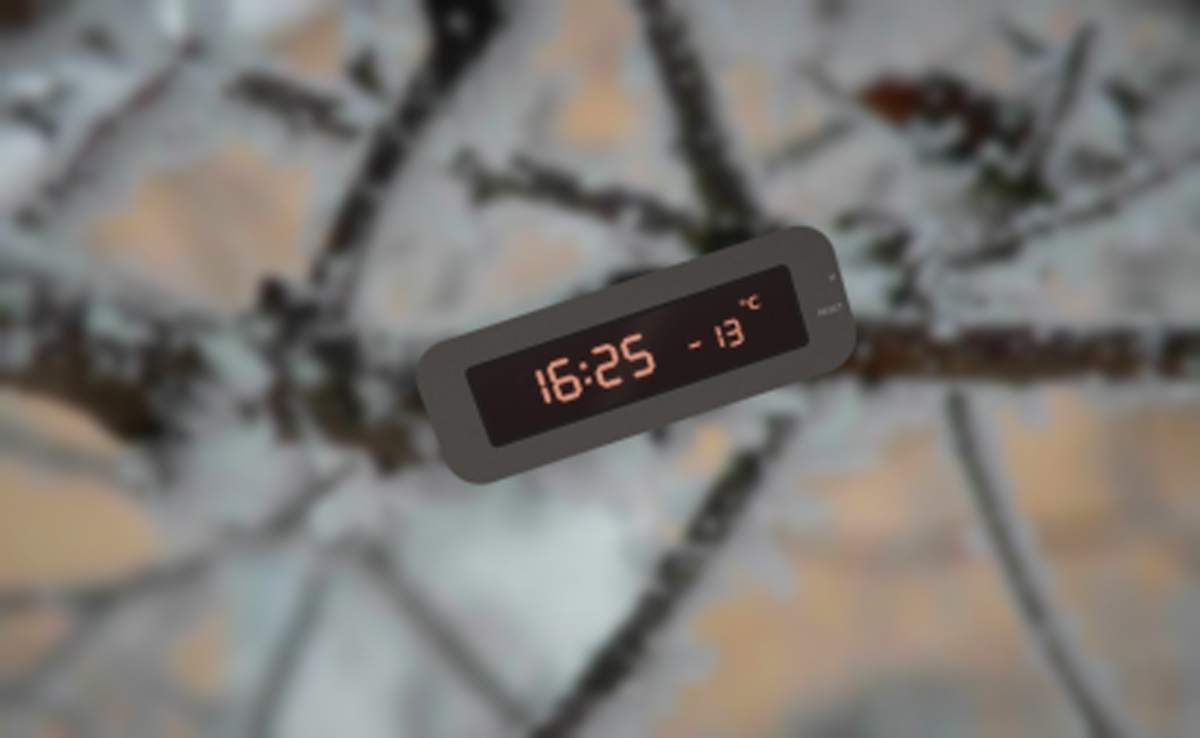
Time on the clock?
16:25
